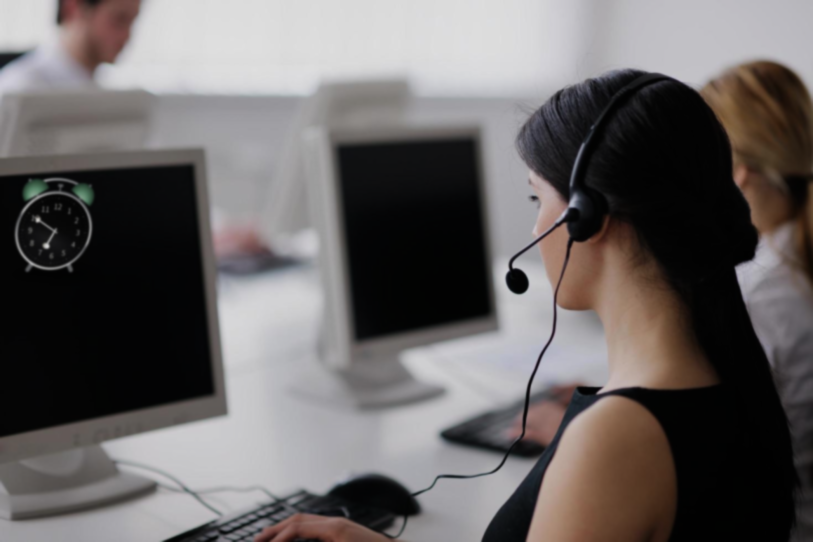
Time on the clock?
6:50
